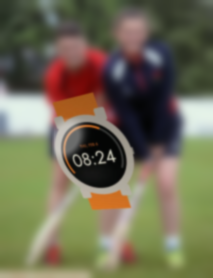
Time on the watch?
8:24
